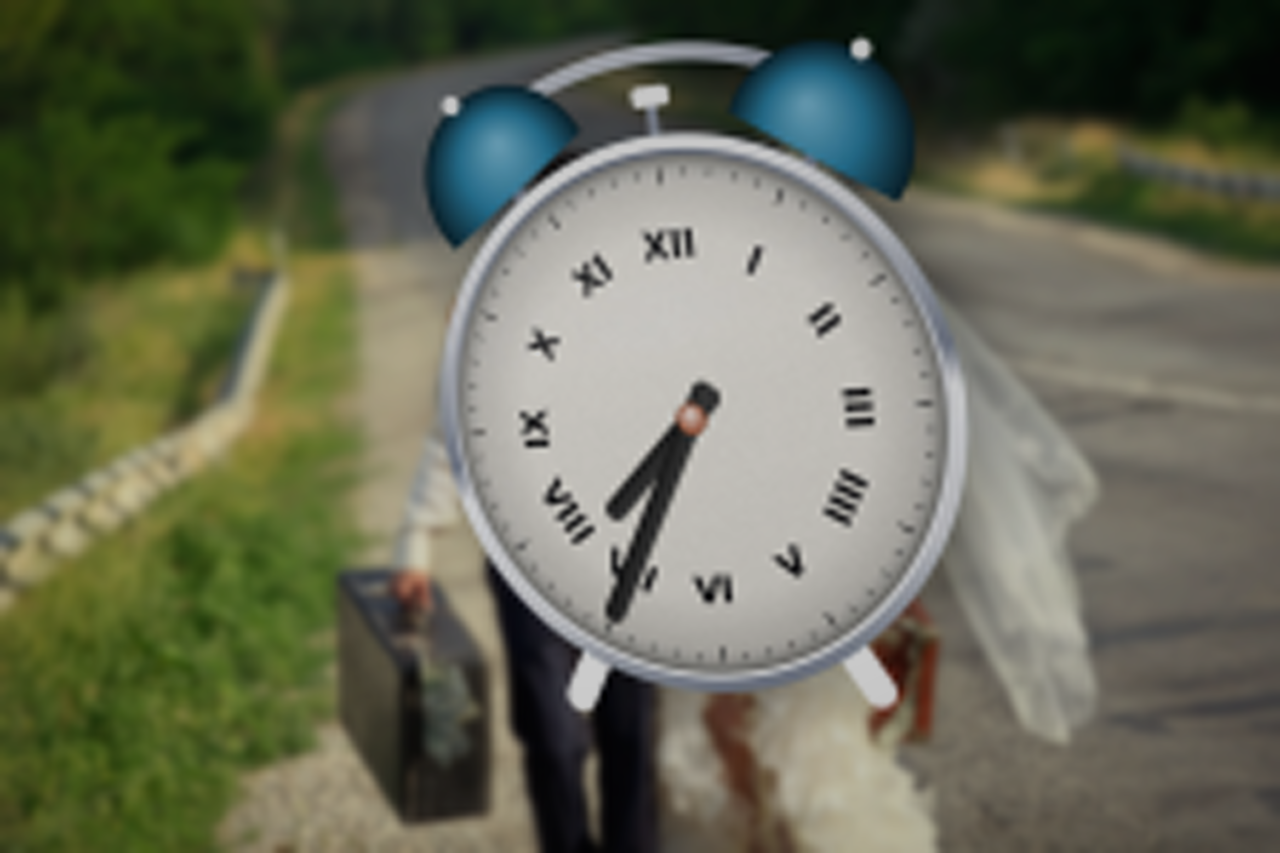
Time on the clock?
7:35
